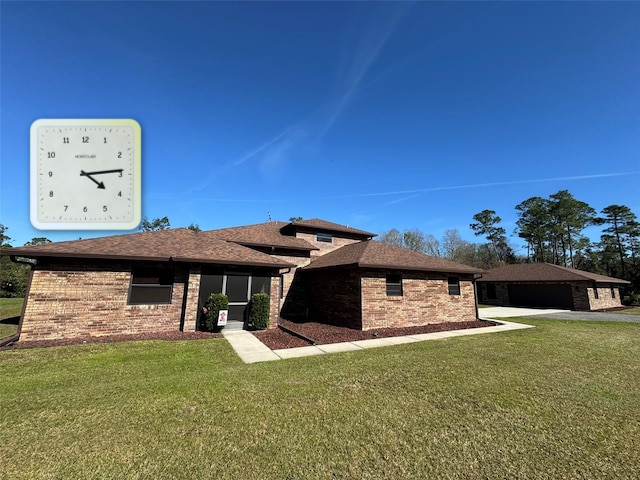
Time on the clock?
4:14
